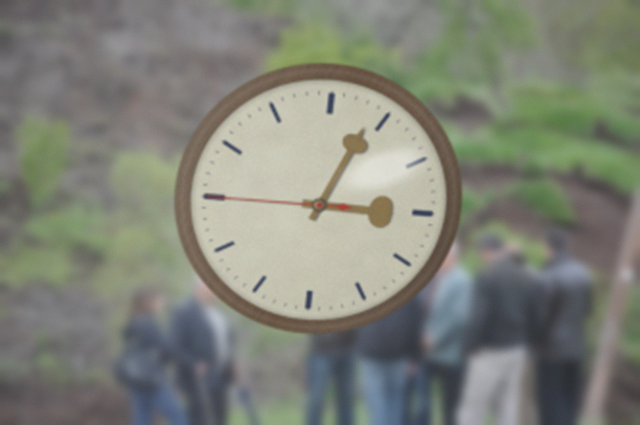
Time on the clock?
3:03:45
